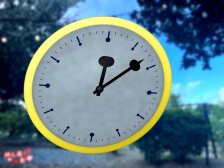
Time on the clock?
12:08
